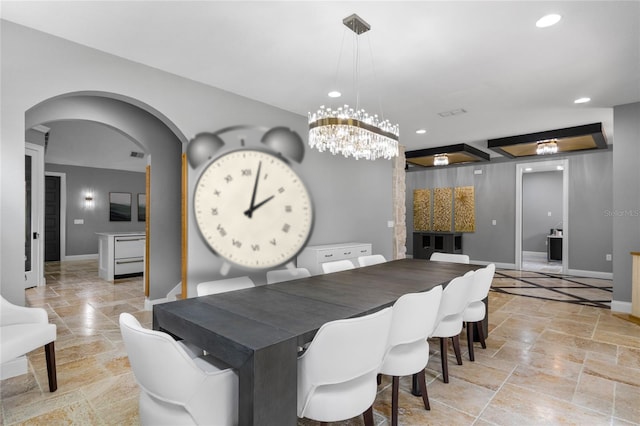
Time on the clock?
2:03
